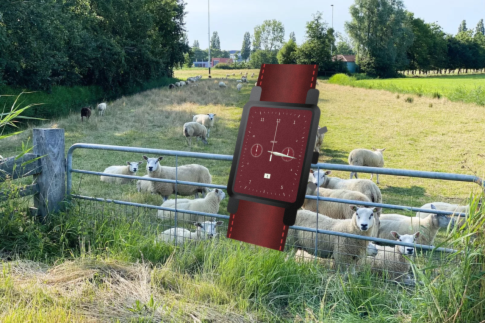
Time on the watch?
3:16
